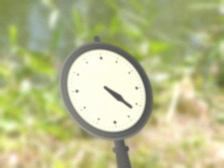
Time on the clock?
4:22
